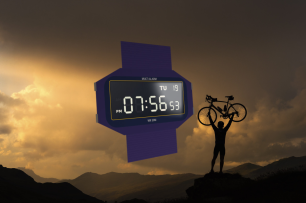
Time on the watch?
7:56:53
